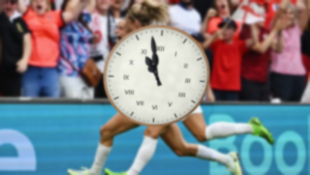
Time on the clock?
10:58
